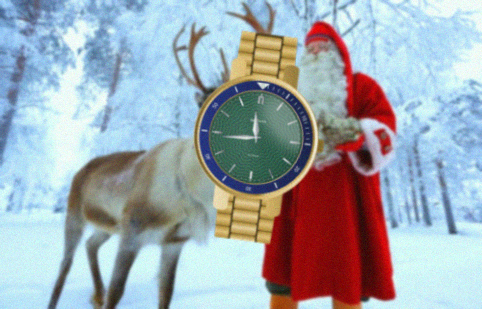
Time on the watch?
11:44
